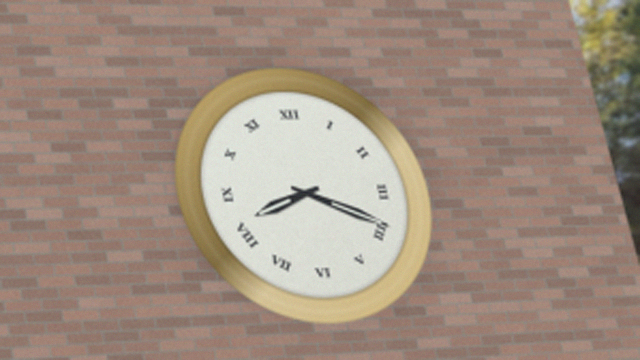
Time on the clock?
8:19
